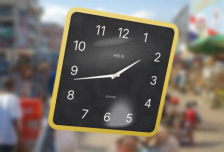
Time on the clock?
1:43
